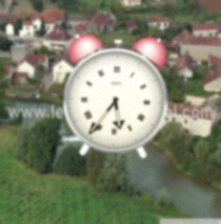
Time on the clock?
5:36
